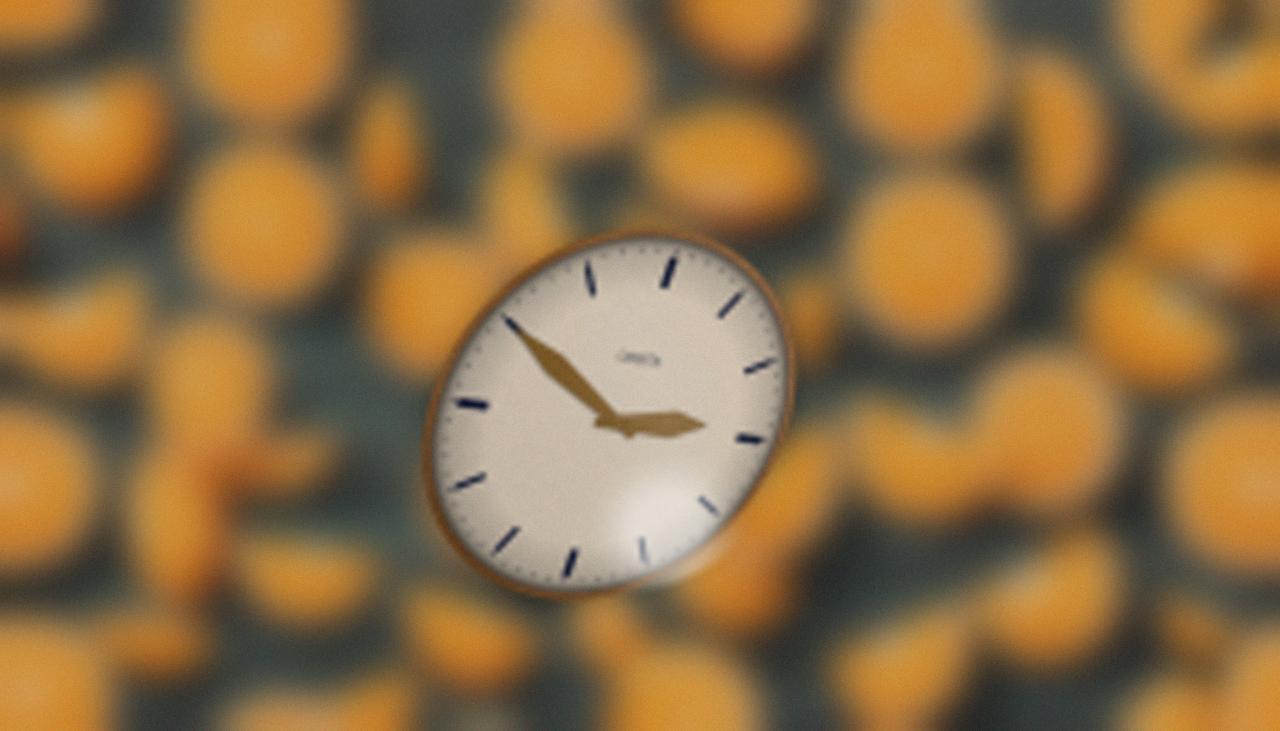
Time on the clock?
2:50
